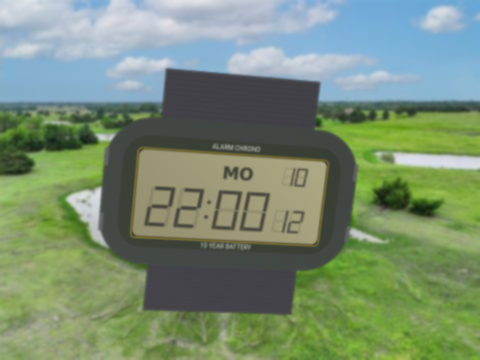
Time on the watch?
22:00:12
